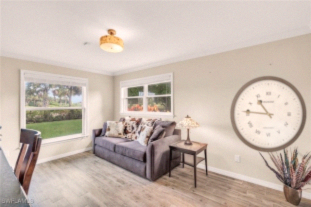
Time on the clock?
10:46
